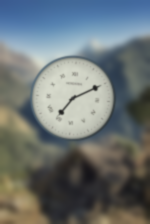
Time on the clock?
7:10
